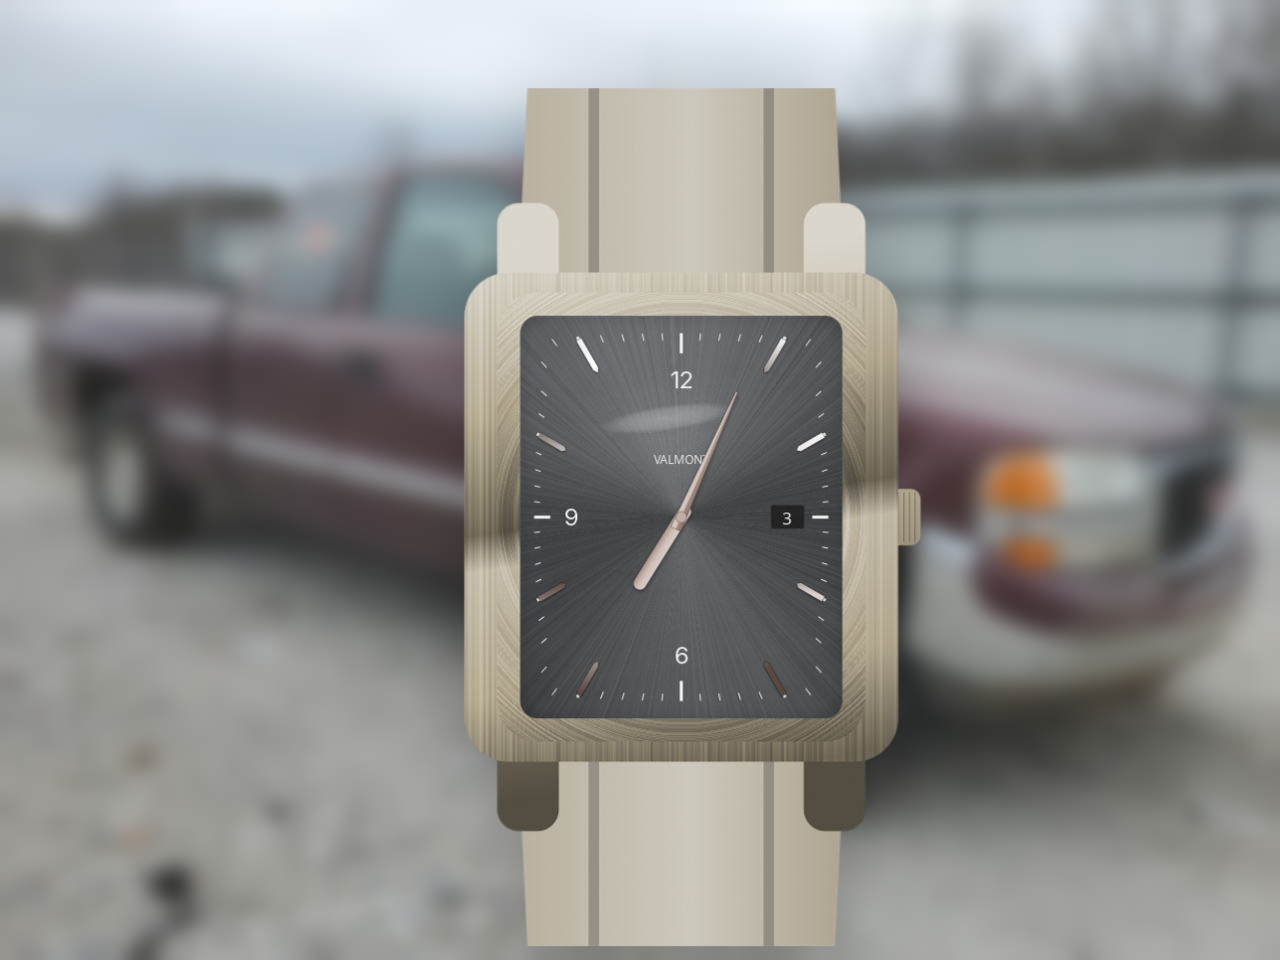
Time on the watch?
7:04
